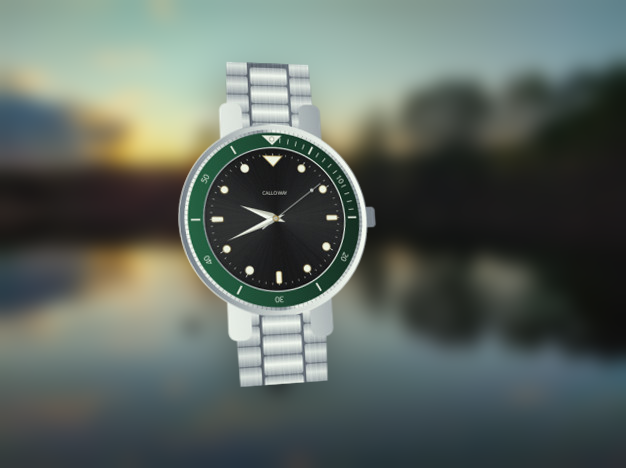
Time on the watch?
9:41:09
